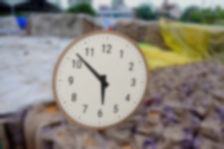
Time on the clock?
5:52
